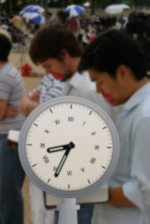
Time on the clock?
8:34
